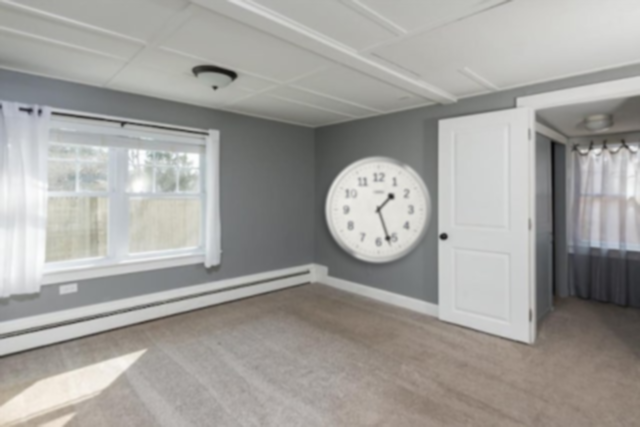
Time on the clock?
1:27
